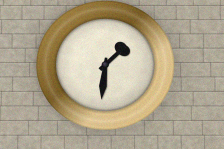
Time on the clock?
1:31
